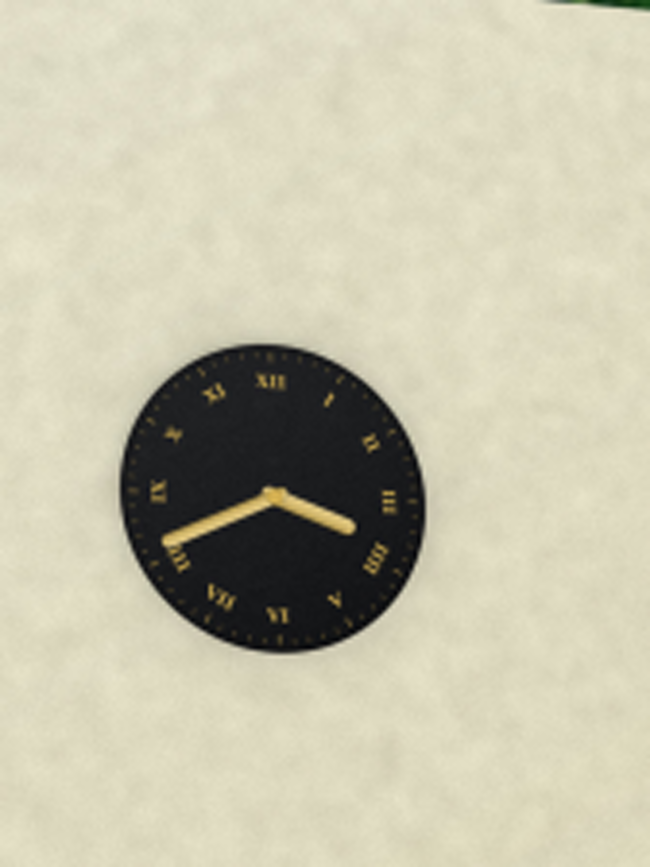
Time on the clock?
3:41
